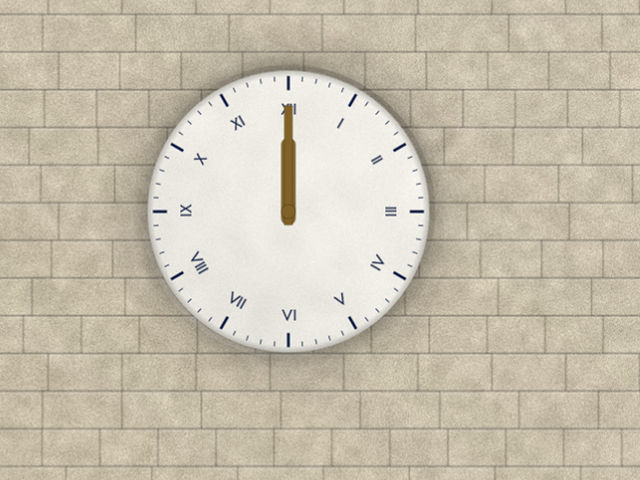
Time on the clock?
12:00
